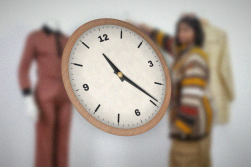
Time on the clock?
11:24
